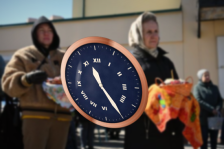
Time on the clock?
11:25
